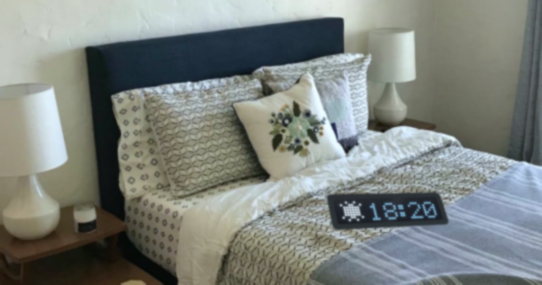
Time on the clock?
18:20
